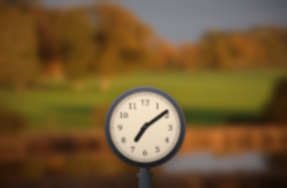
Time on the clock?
7:09
